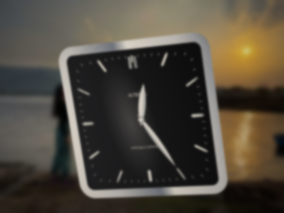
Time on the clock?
12:25
